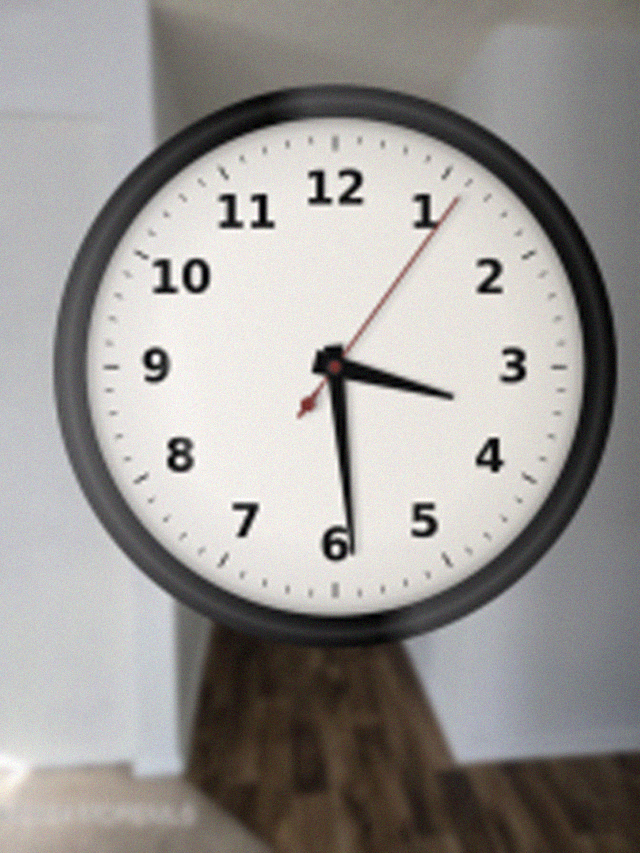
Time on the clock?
3:29:06
